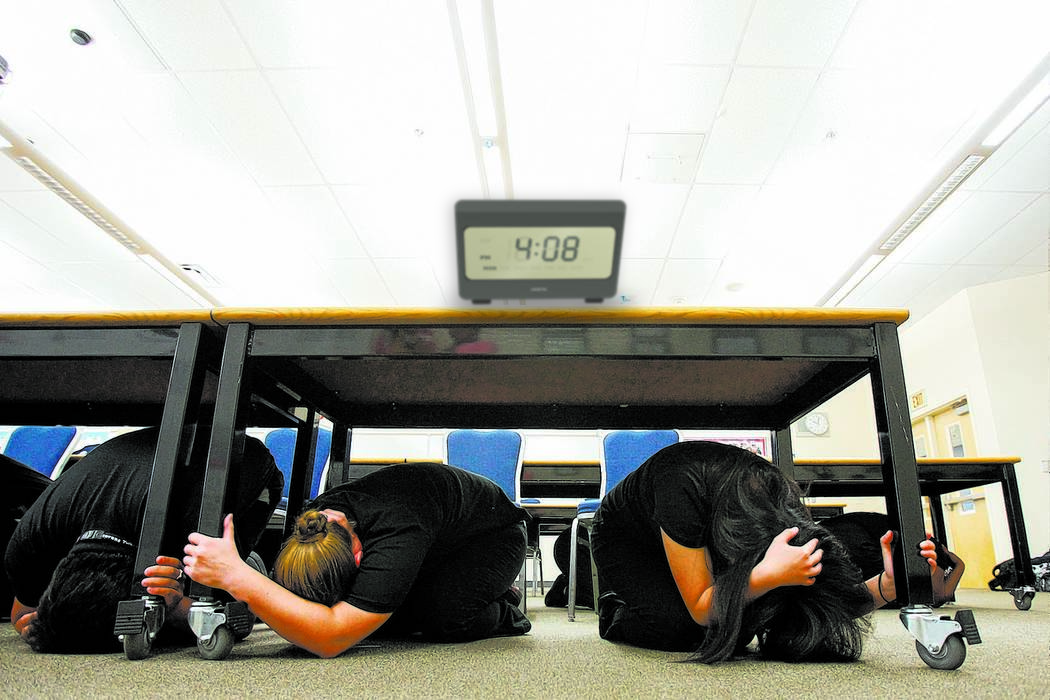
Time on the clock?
4:08
